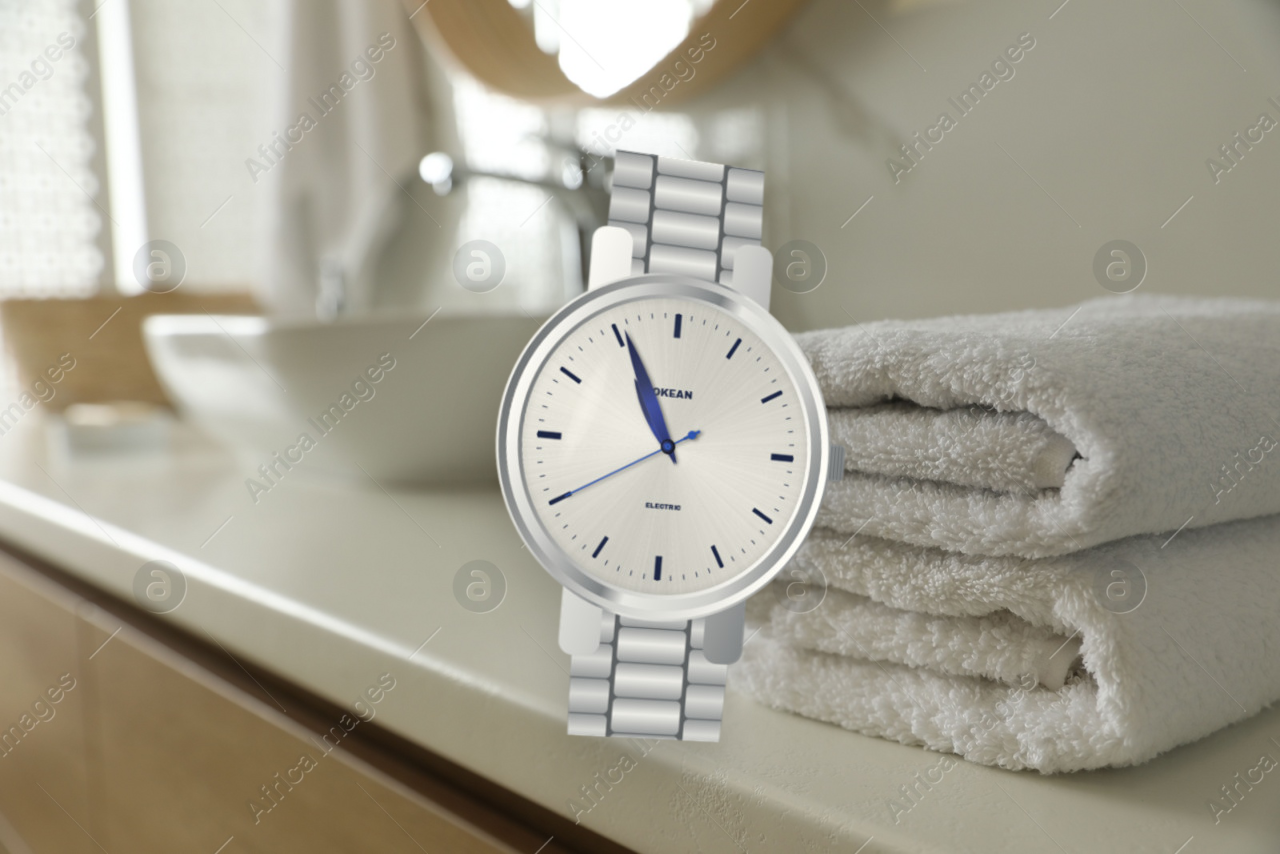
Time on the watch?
10:55:40
